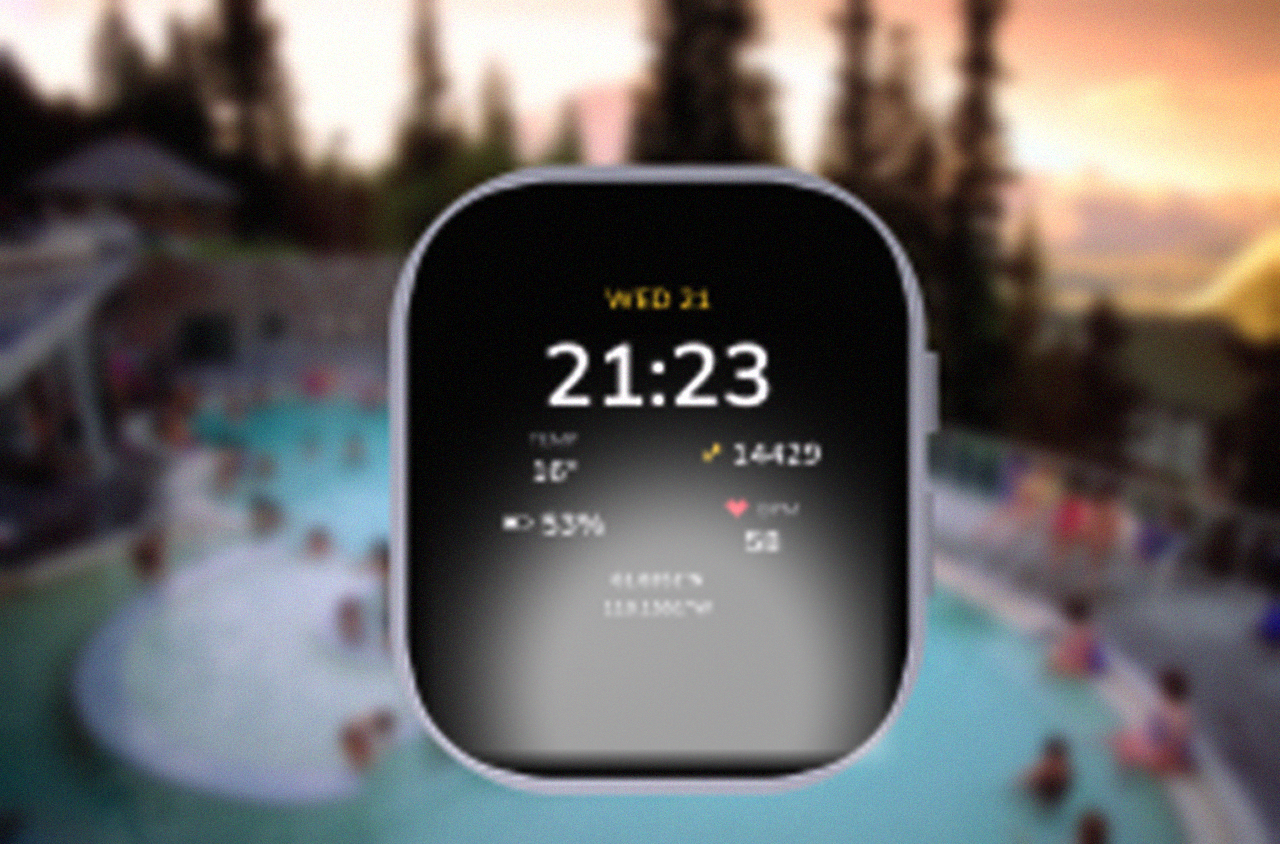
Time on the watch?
21:23
